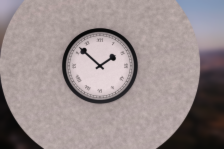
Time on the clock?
1:52
